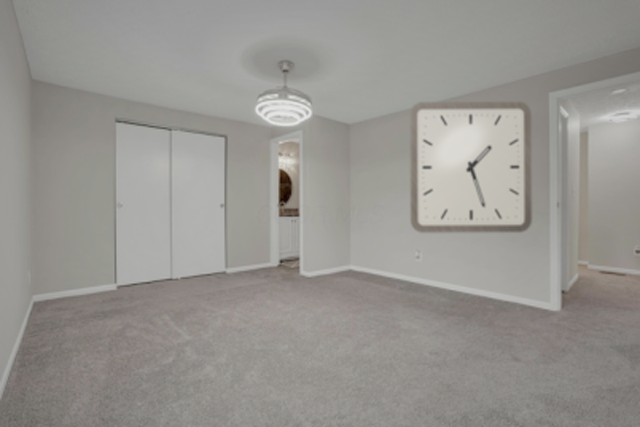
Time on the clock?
1:27
